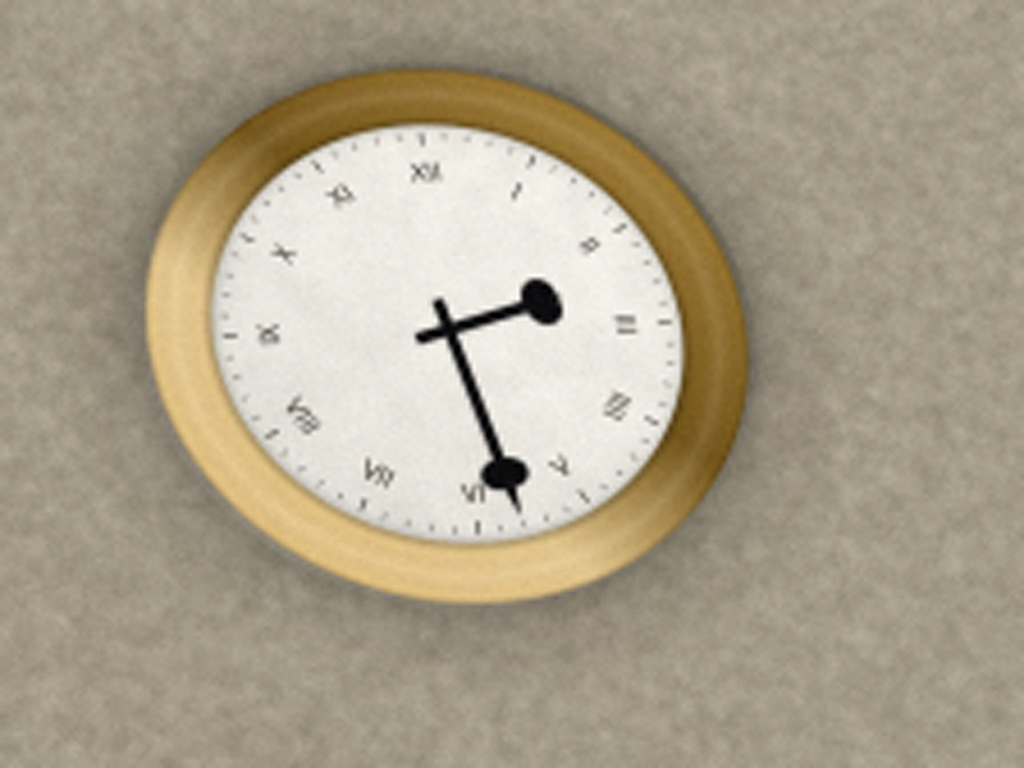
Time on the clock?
2:28
